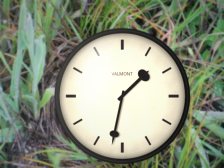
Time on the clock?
1:32
